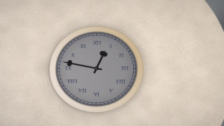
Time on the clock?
12:47
